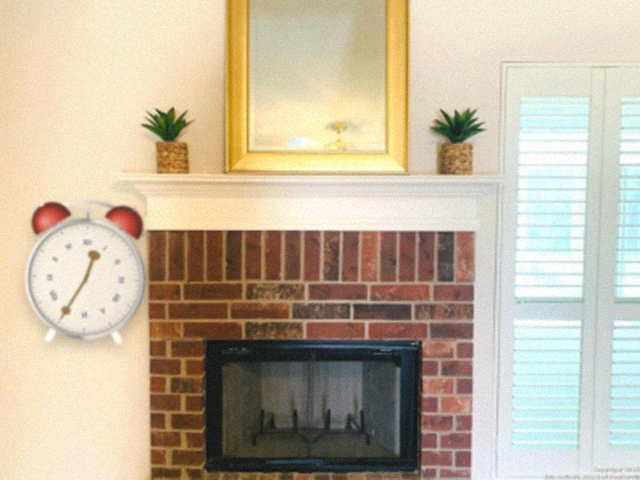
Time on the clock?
12:35
